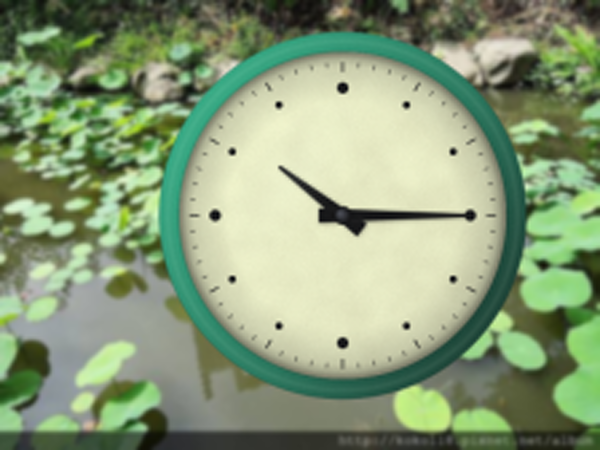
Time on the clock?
10:15
